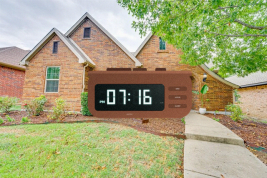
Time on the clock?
7:16
